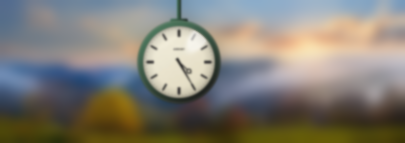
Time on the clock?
4:25
